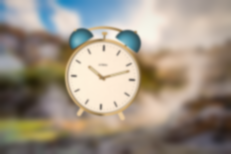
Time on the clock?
10:12
